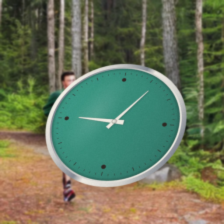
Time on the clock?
9:06
